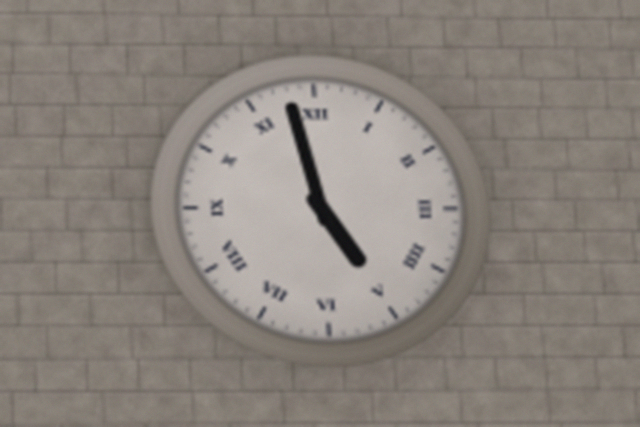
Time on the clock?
4:58
